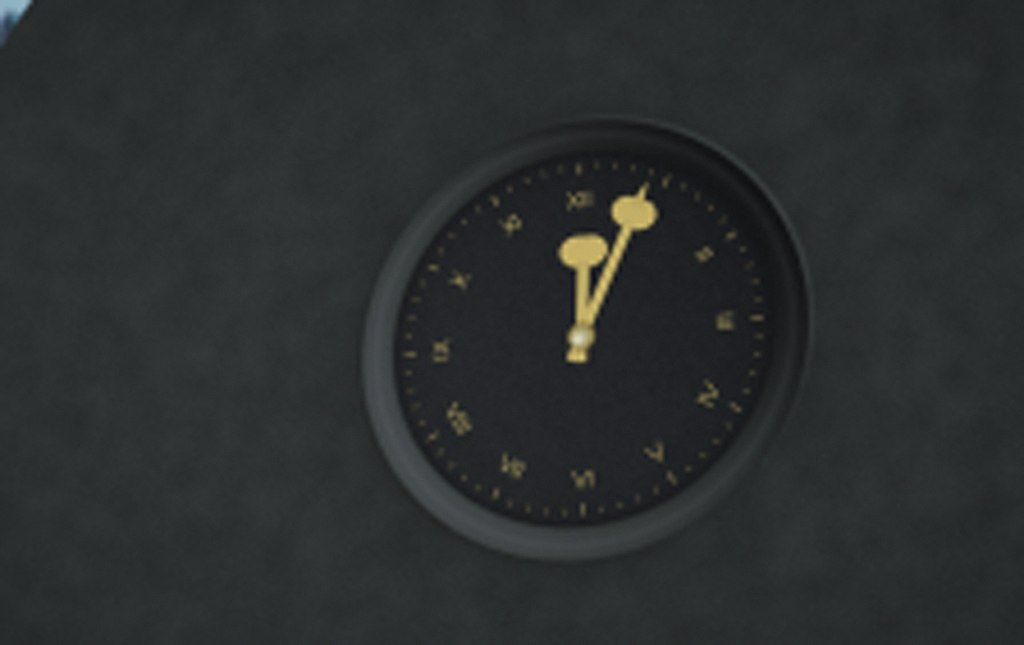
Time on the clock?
12:04
